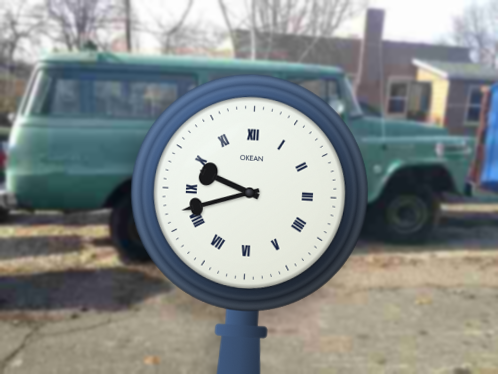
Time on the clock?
9:42
